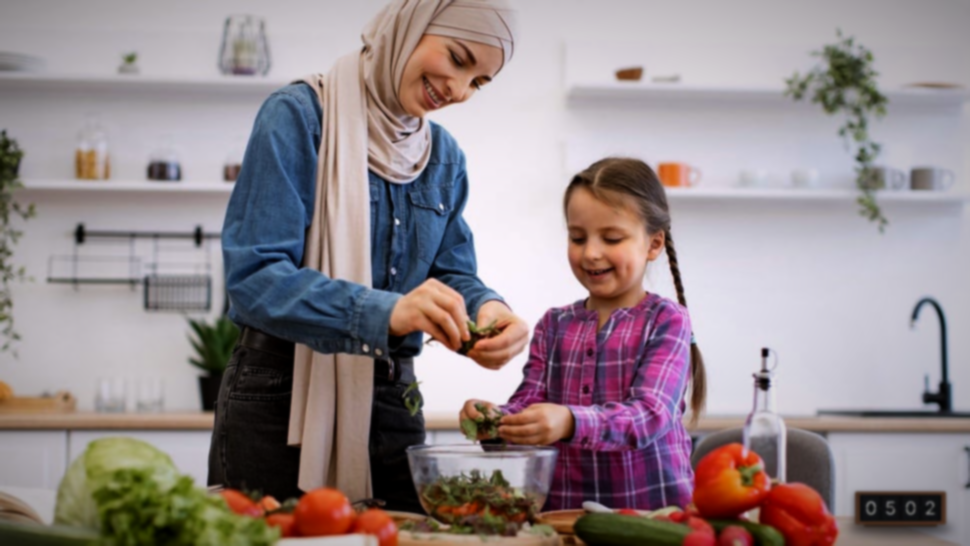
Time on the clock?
5:02
